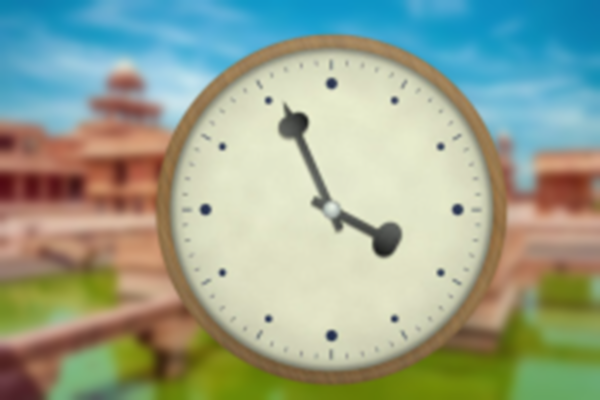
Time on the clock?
3:56
